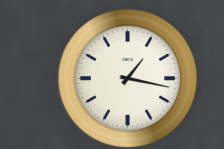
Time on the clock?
1:17
